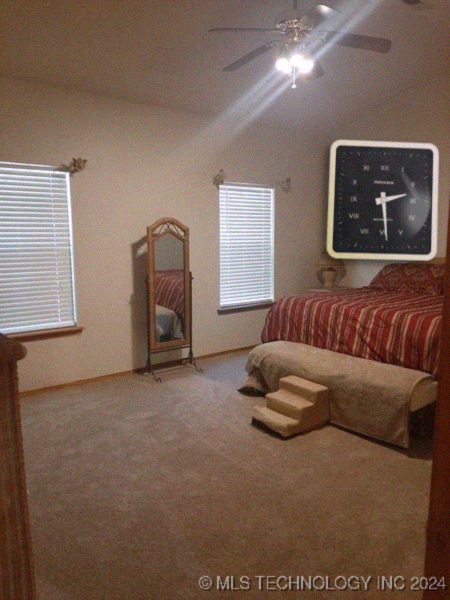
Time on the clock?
2:29
